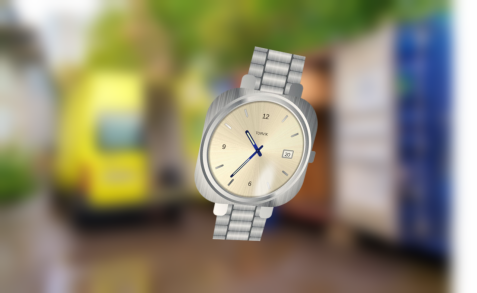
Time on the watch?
10:36
